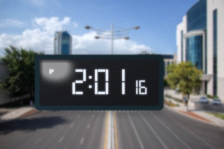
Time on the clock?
2:01:16
